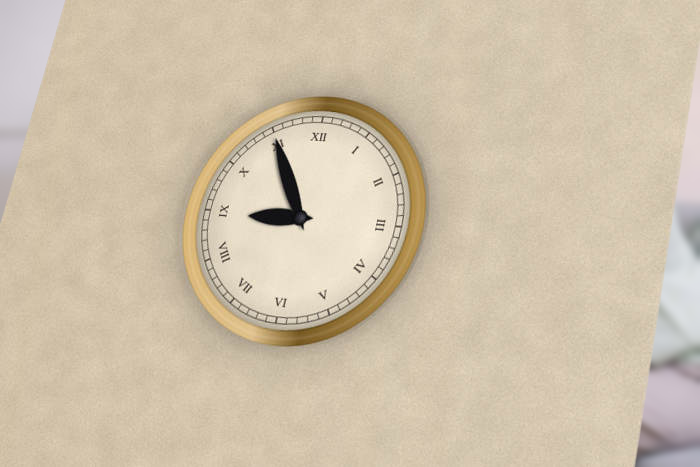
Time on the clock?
8:55
